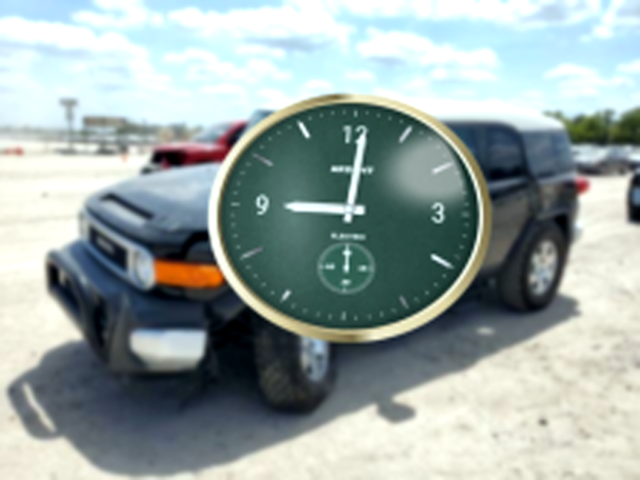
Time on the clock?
9:01
